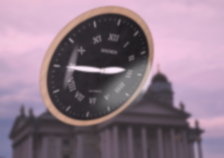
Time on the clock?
2:45
